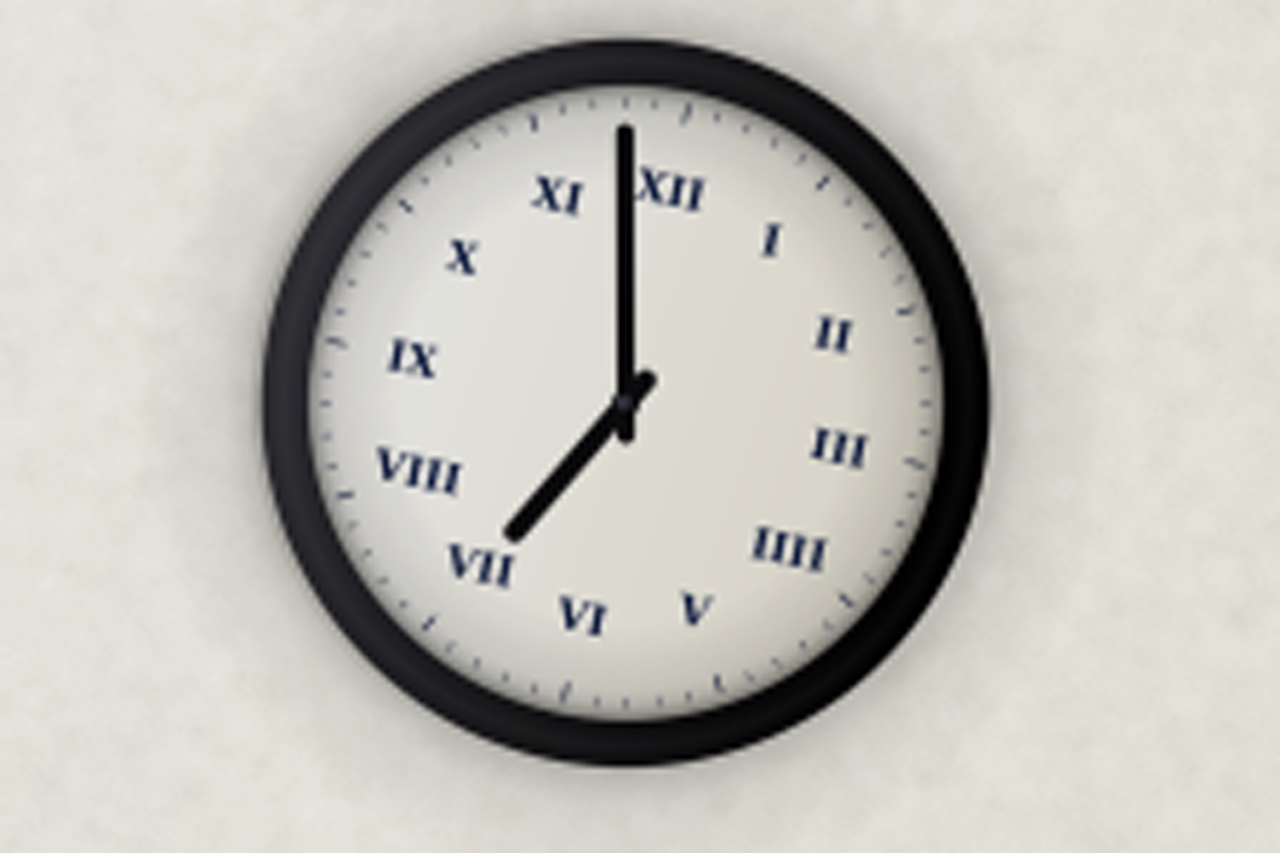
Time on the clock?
6:58
